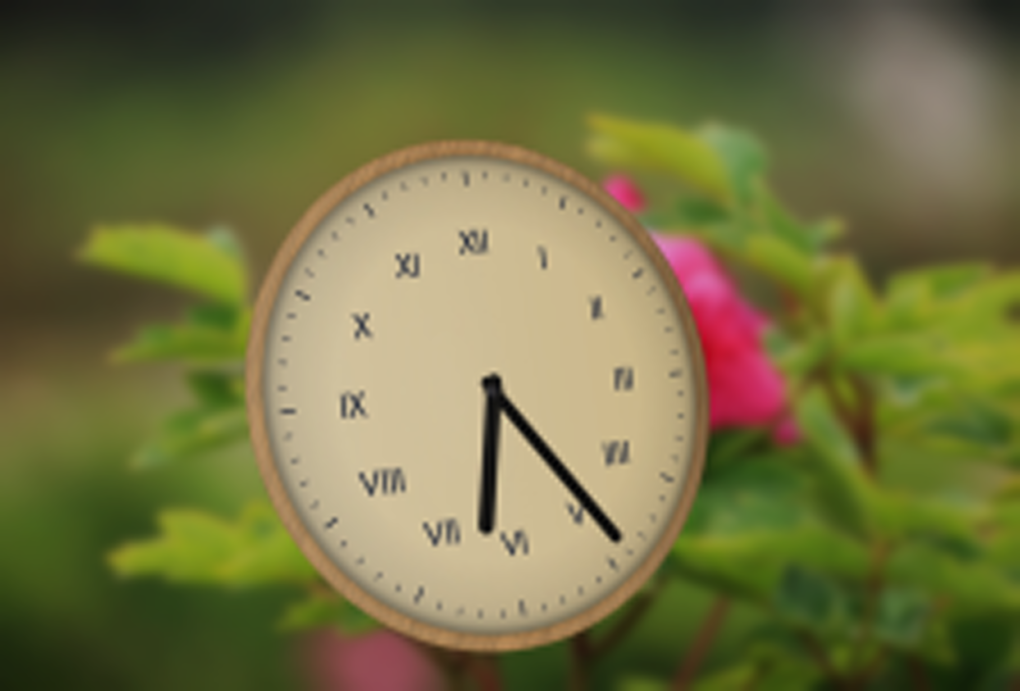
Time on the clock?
6:24
